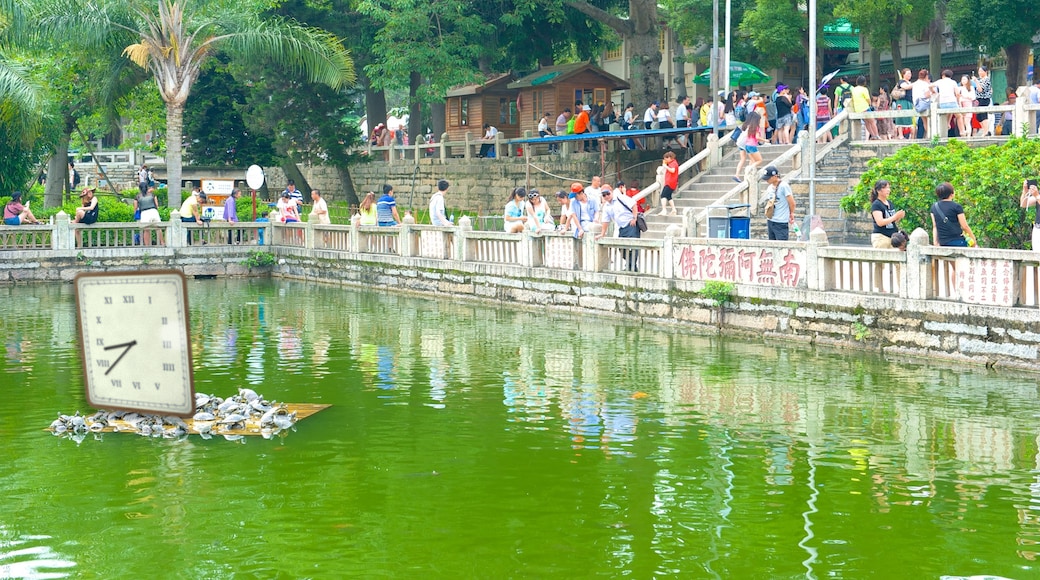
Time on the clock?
8:38
